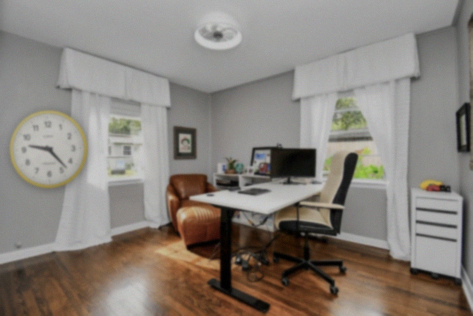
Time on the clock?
9:23
